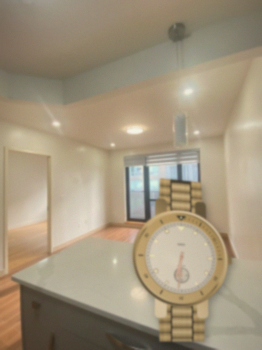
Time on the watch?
6:31
